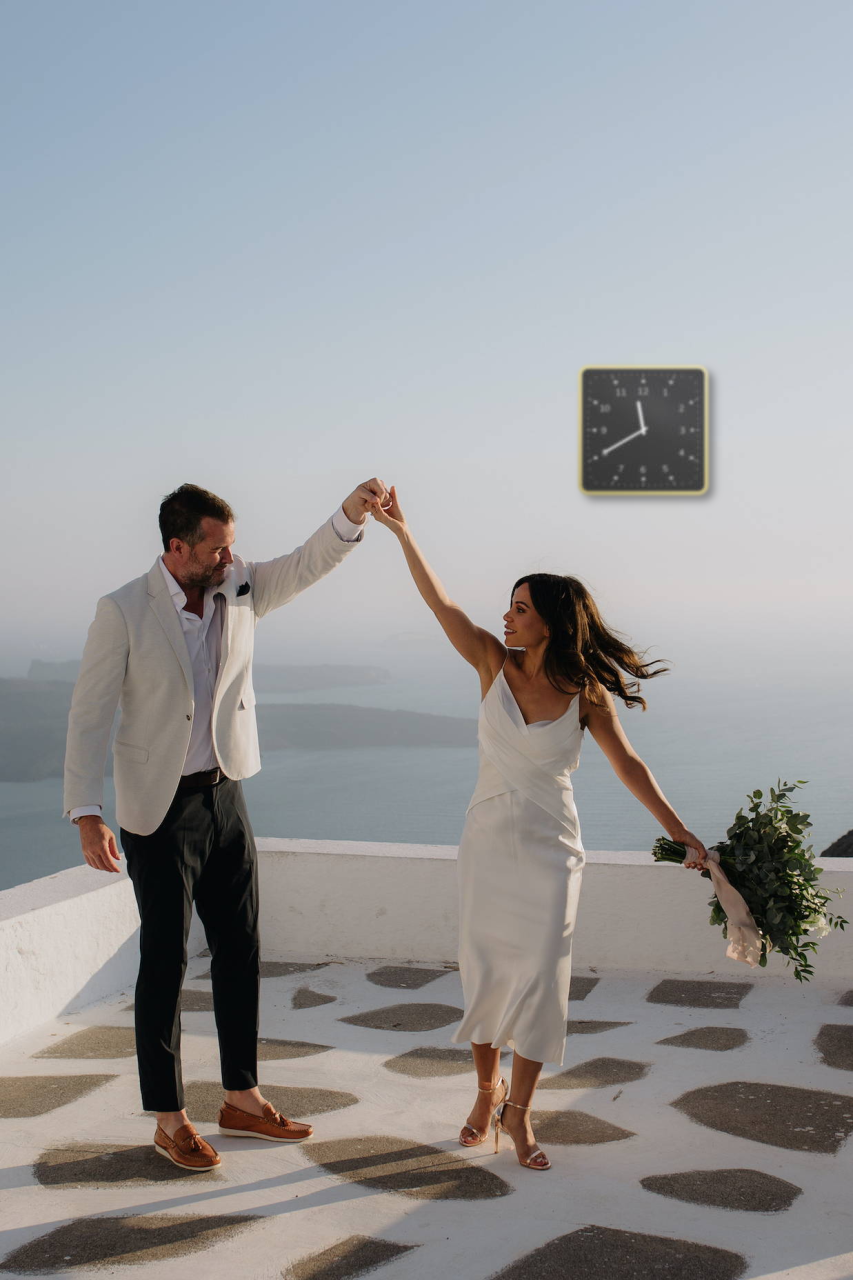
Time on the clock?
11:40
